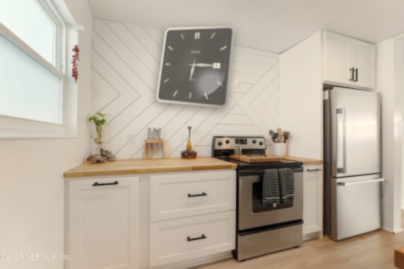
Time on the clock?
6:15
